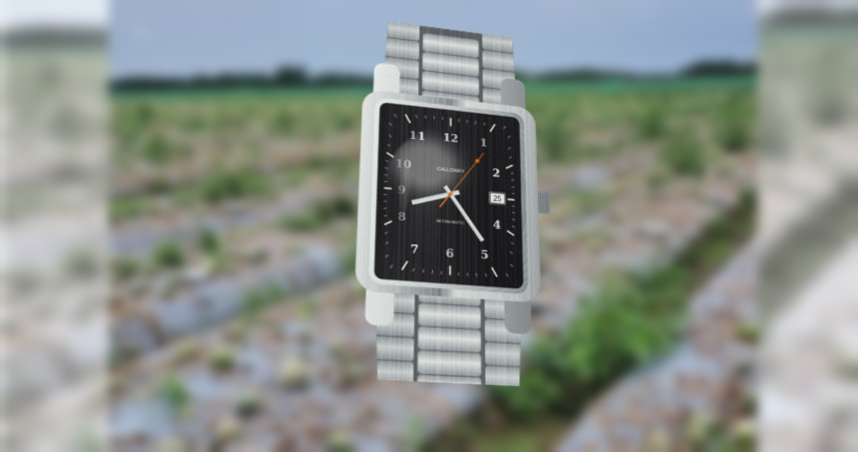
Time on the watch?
8:24:06
